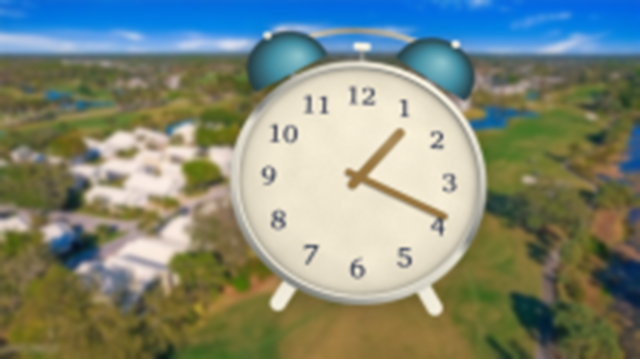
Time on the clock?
1:19
